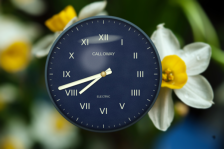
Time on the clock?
7:42
